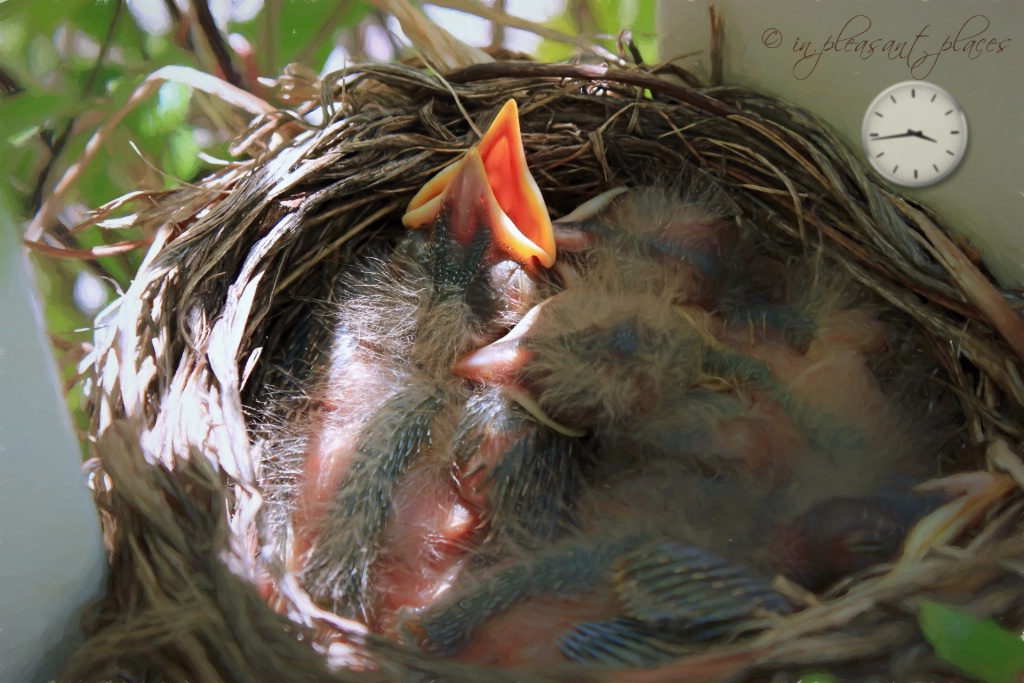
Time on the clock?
3:44
